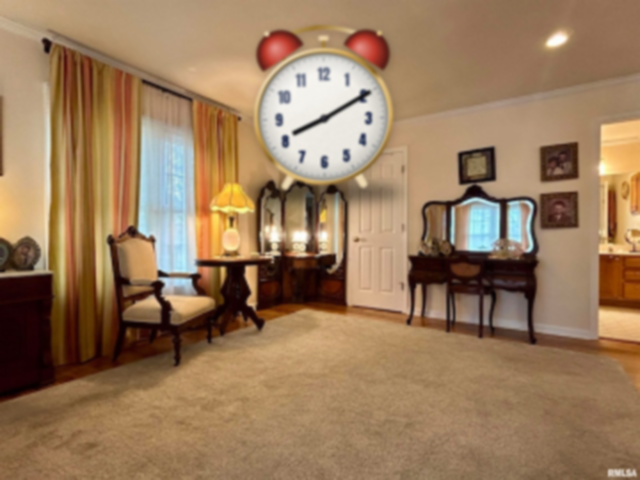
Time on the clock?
8:10
